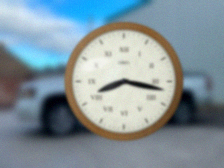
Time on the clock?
8:17
